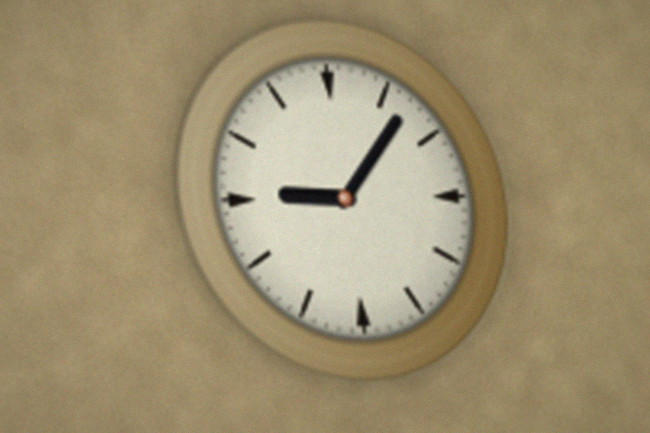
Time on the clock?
9:07
